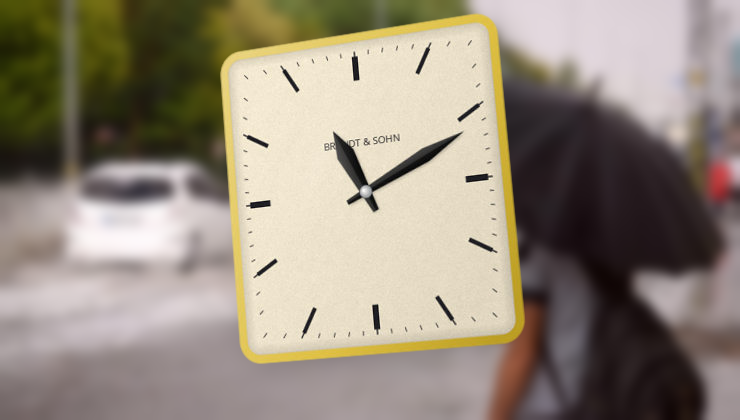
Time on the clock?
11:11
